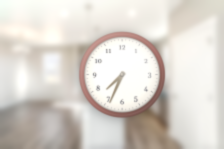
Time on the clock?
7:34
